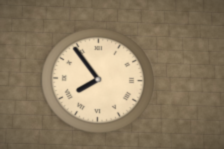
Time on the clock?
7:54
